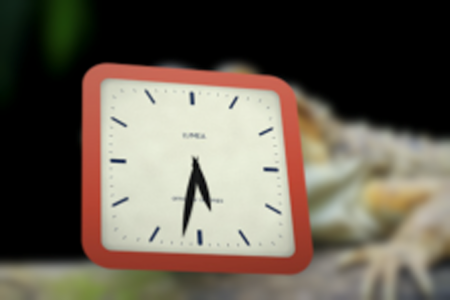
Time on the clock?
5:32
